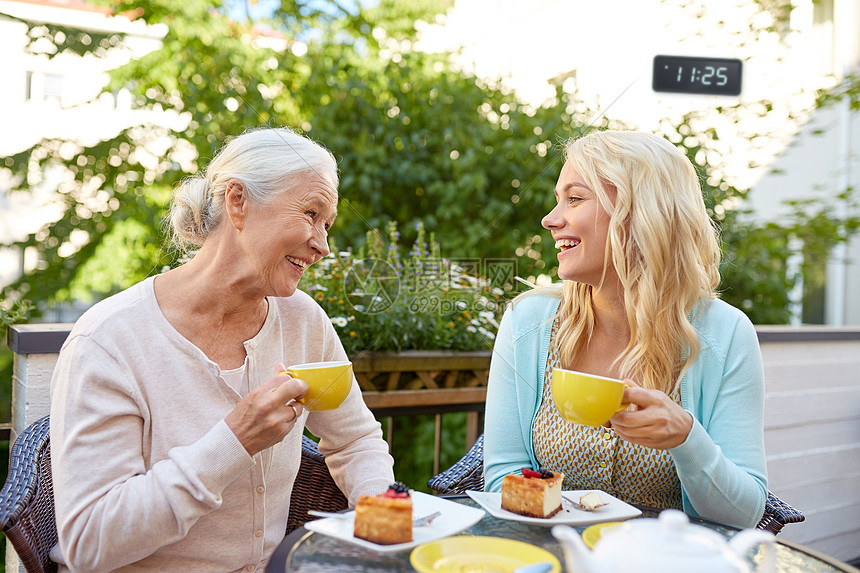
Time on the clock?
11:25
